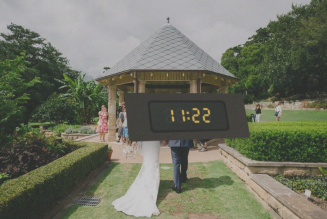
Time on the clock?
11:22
